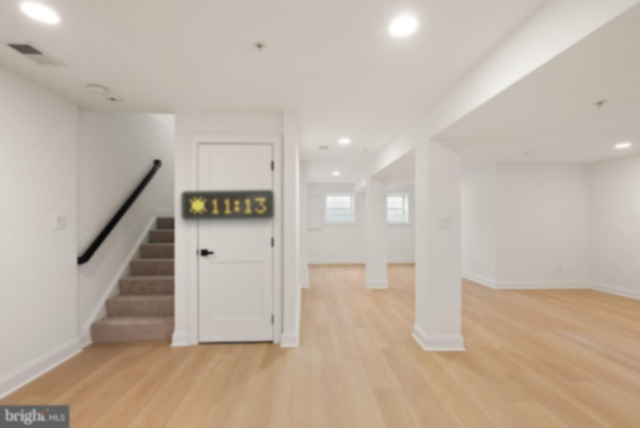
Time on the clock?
11:13
